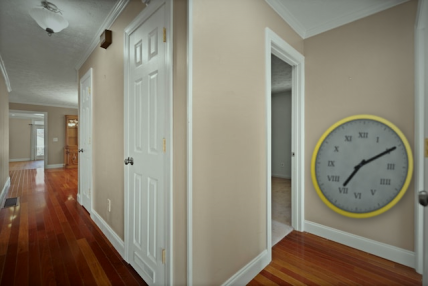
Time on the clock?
7:10
